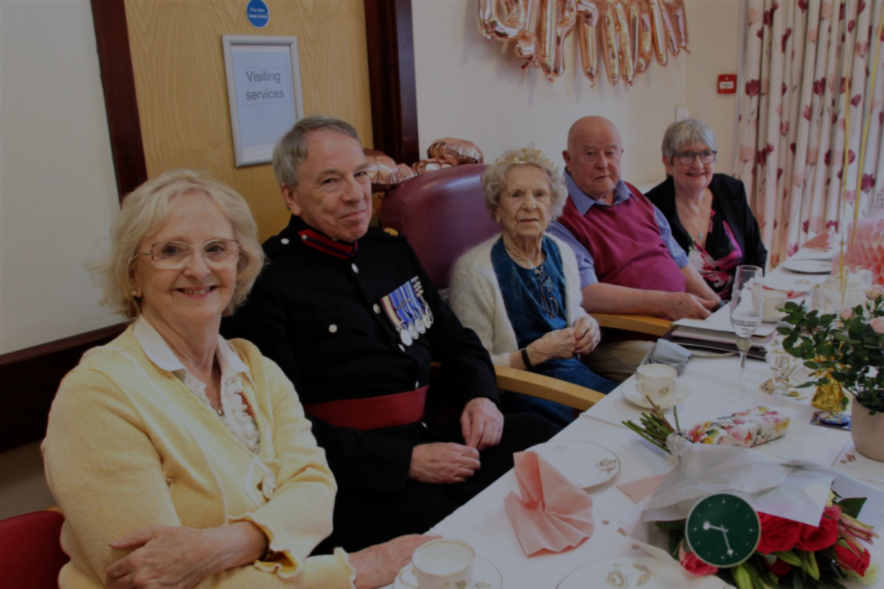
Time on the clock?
9:27
